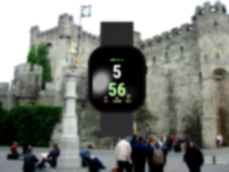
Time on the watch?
5:56
